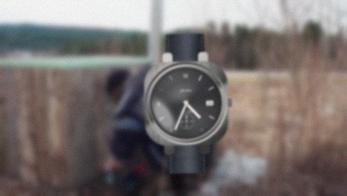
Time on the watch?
4:34
